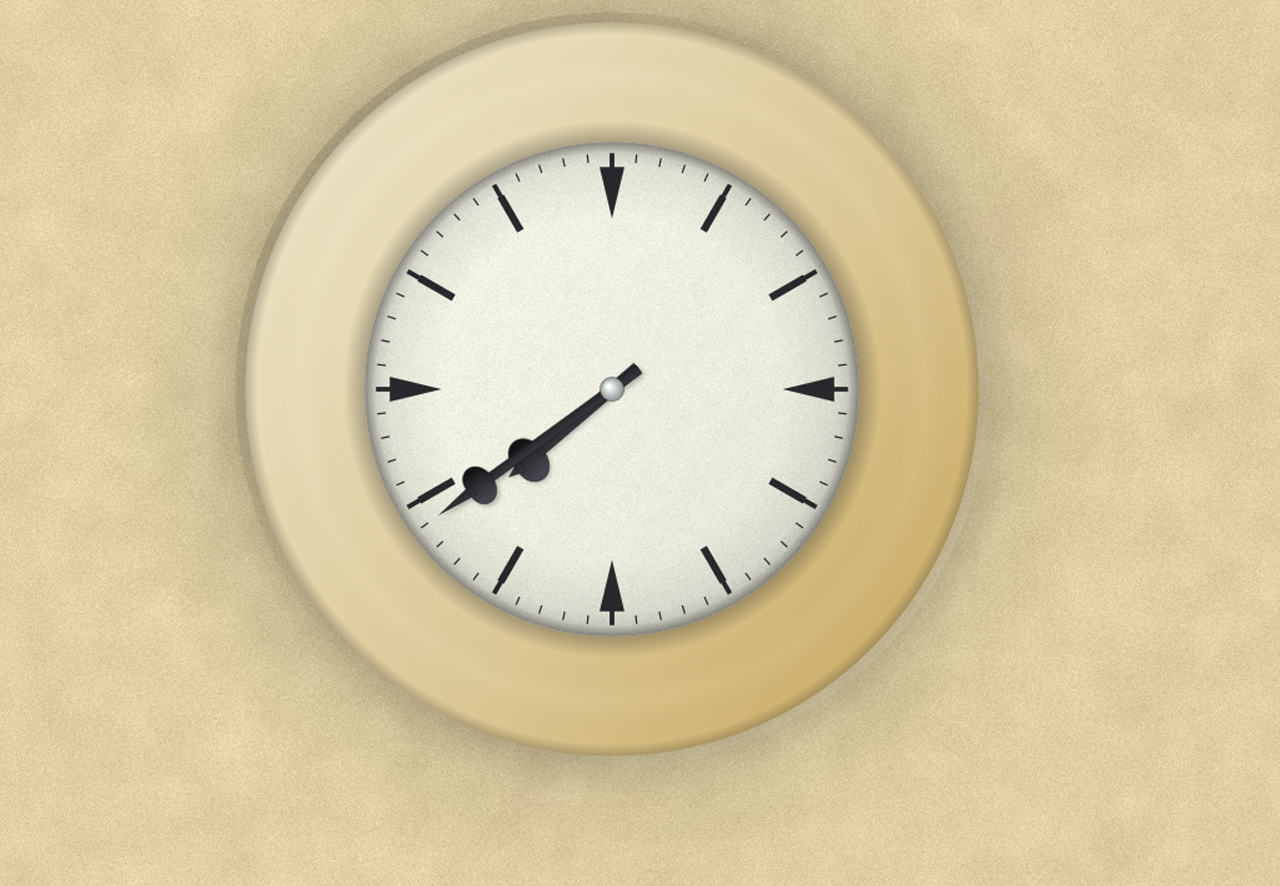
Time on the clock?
7:39
